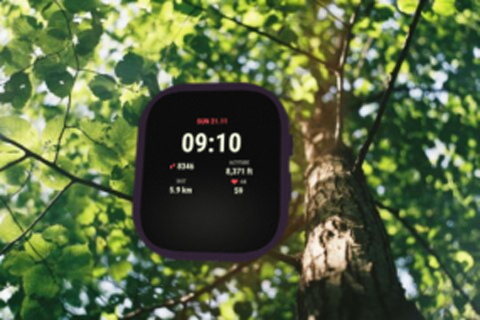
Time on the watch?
9:10
